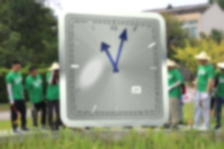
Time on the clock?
11:03
